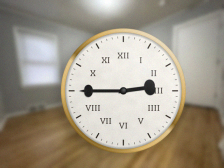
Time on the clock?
2:45
